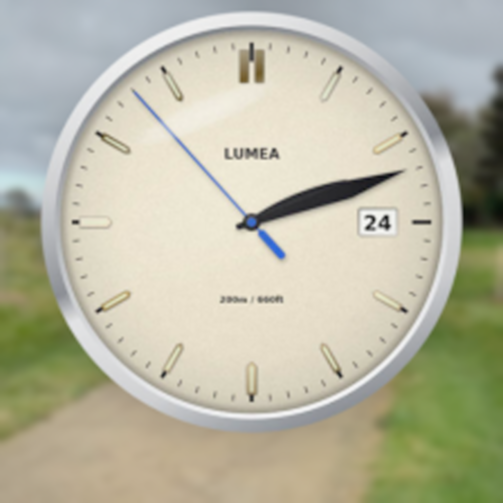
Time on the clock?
2:11:53
